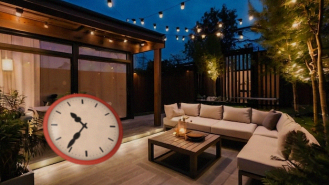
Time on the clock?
10:36
